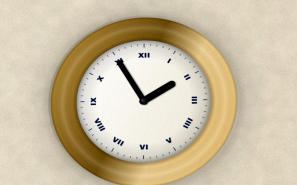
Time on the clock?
1:55
